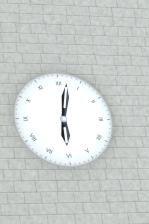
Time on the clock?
6:02
